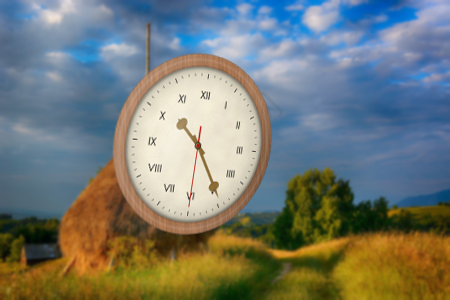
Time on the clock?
10:24:30
